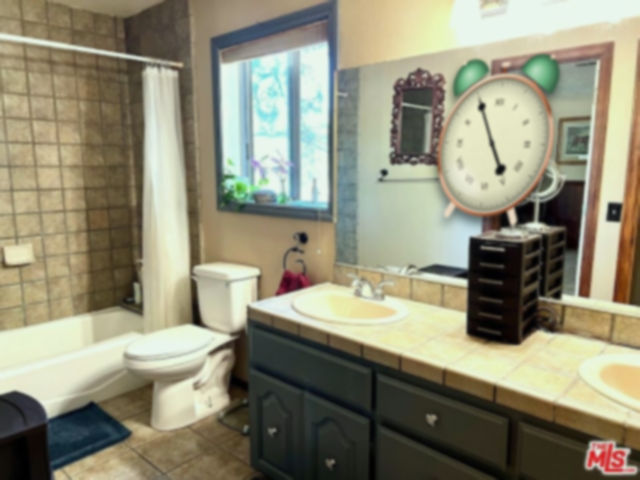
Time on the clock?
4:55
